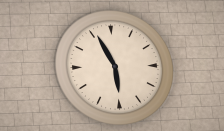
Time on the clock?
5:56
